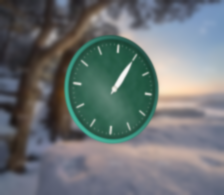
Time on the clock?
1:05
